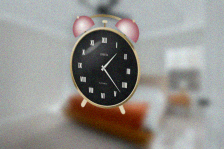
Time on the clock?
1:23
